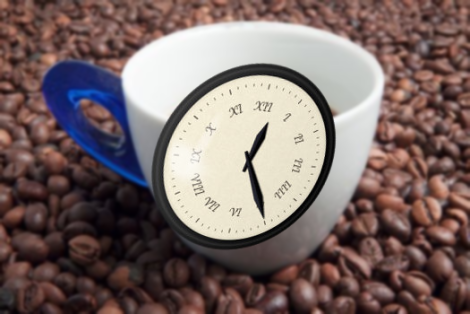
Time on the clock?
12:25
